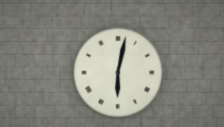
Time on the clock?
6:02
